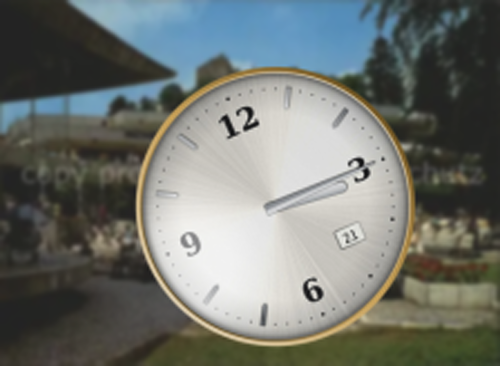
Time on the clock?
3:15
